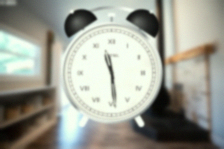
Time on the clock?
11:29
